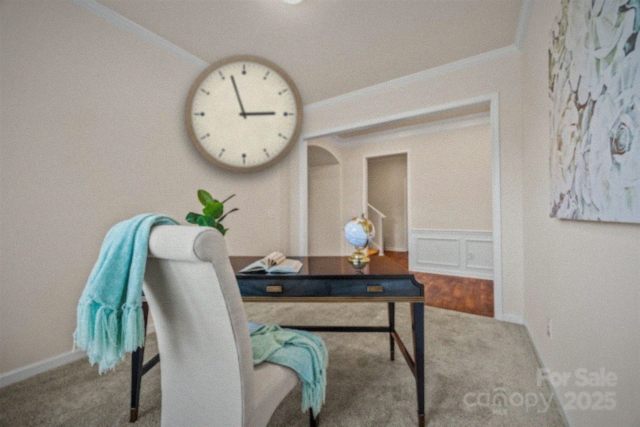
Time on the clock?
2:57
